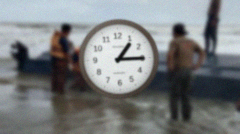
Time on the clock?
1:15
